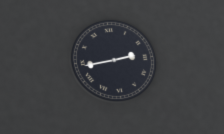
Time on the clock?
2:44
